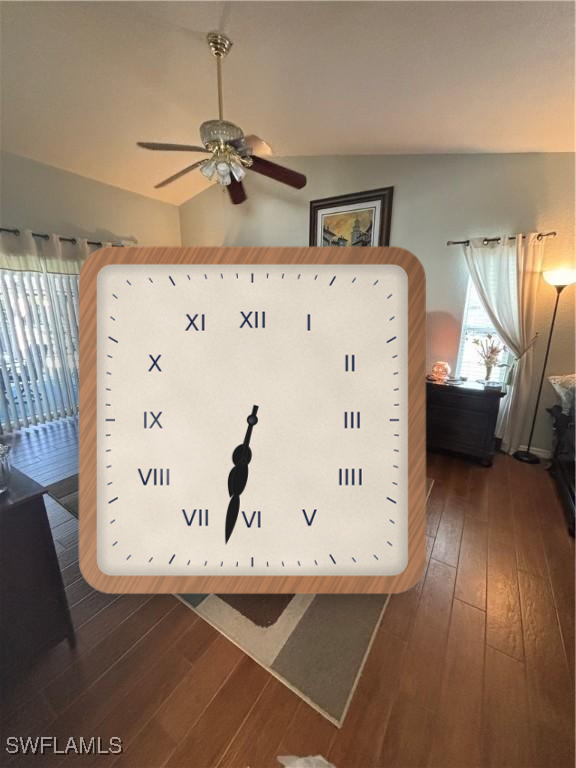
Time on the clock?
6:32
